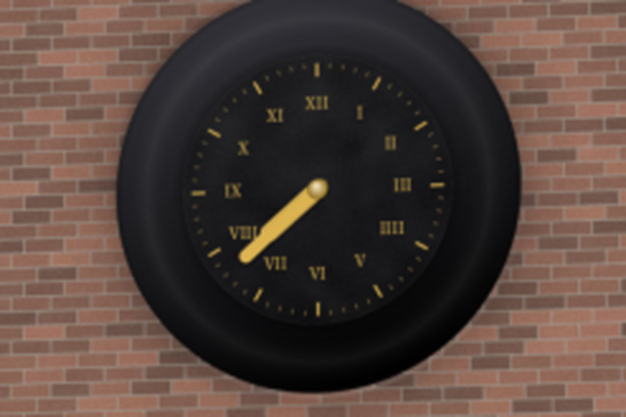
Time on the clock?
7:38
